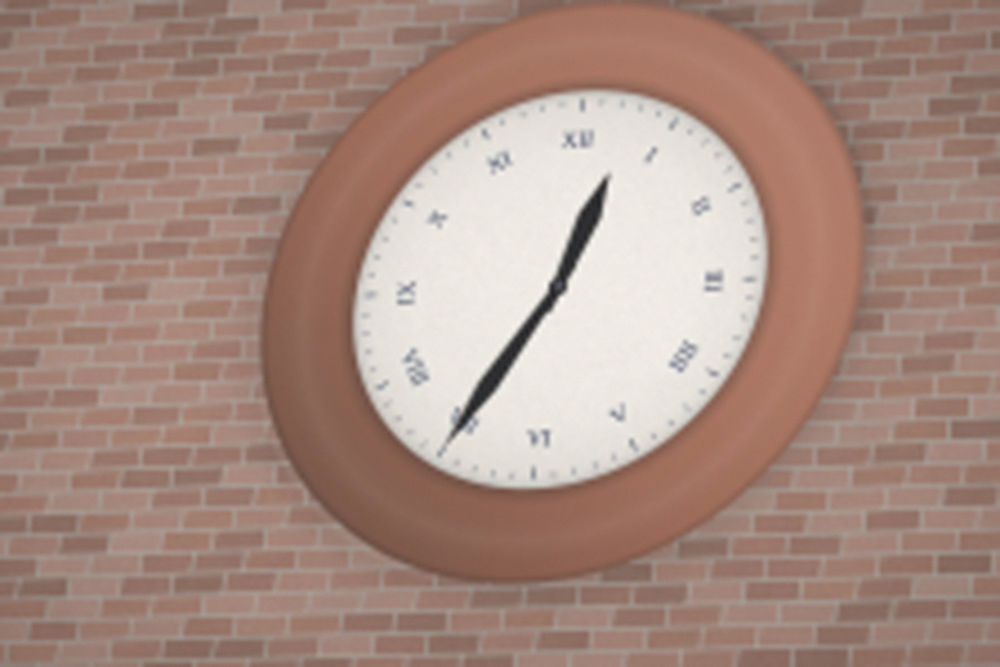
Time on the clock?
12:35
